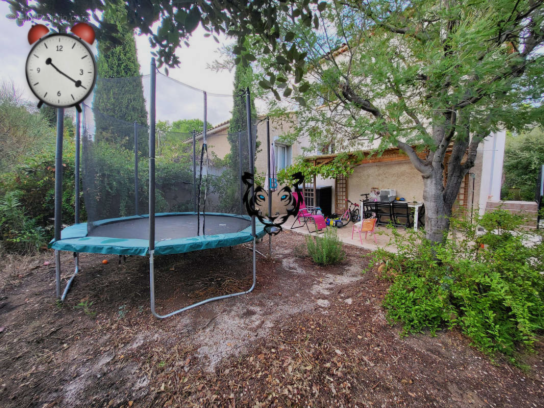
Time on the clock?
10:20
